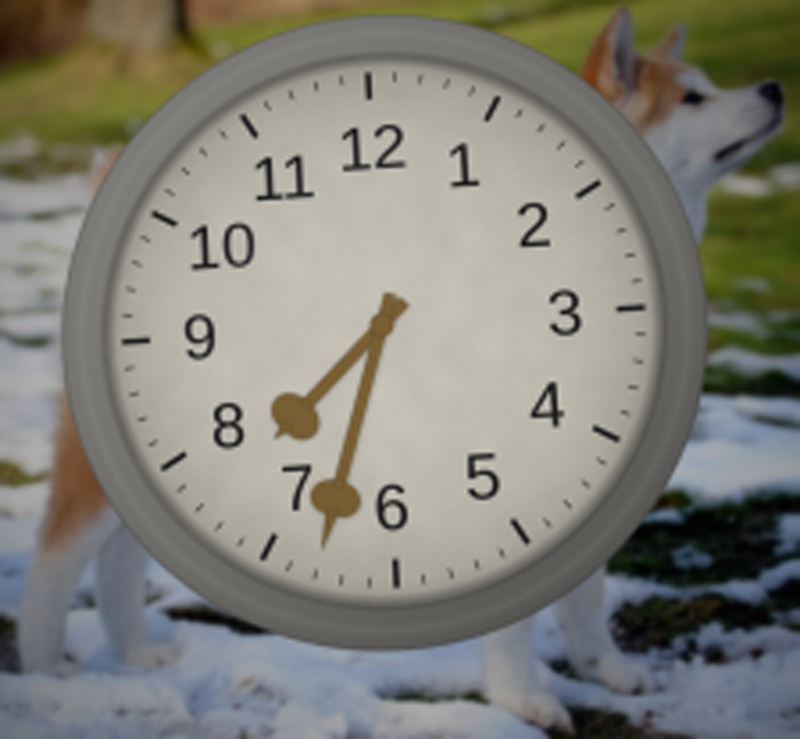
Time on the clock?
7:33
